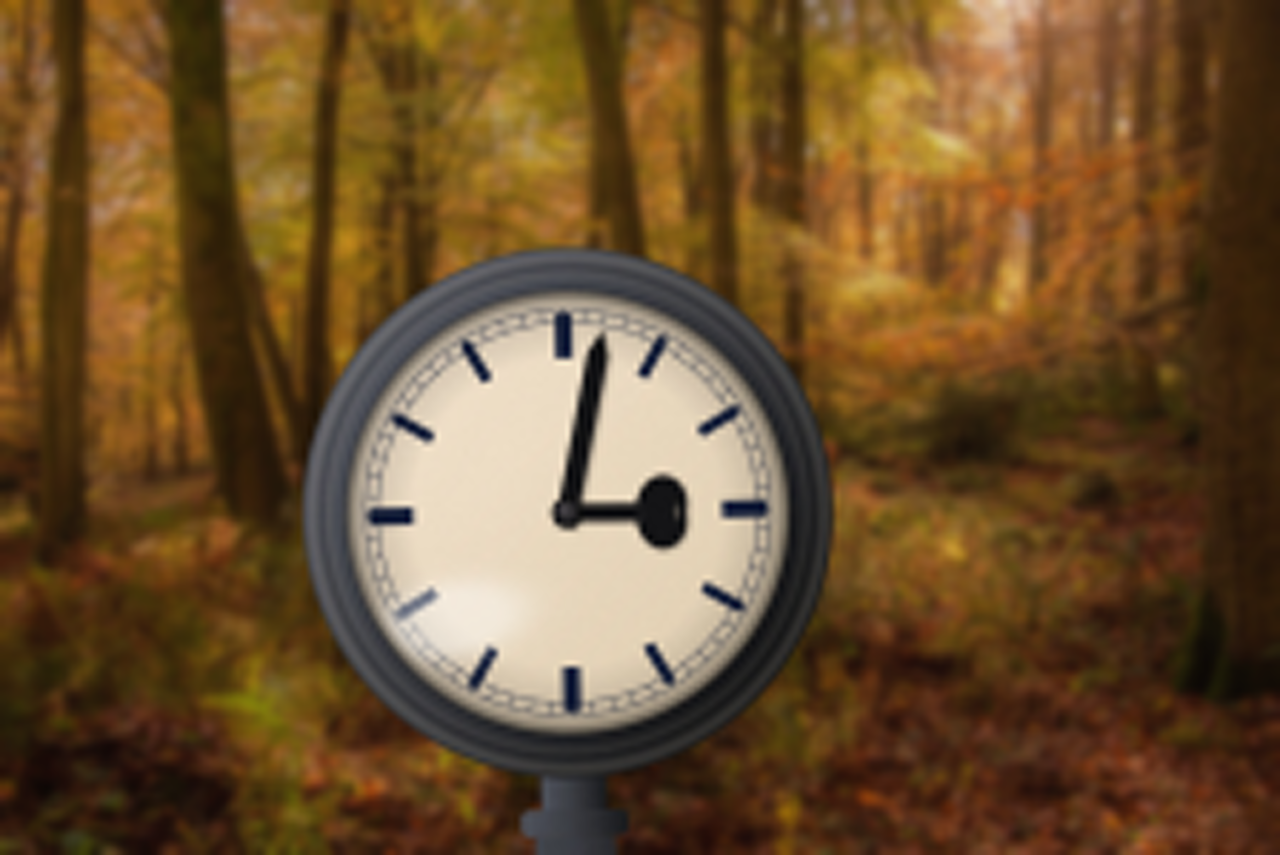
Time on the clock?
3:02
